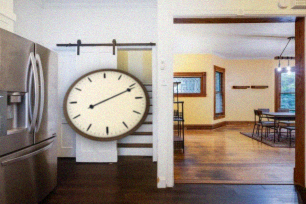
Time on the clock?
8:11
